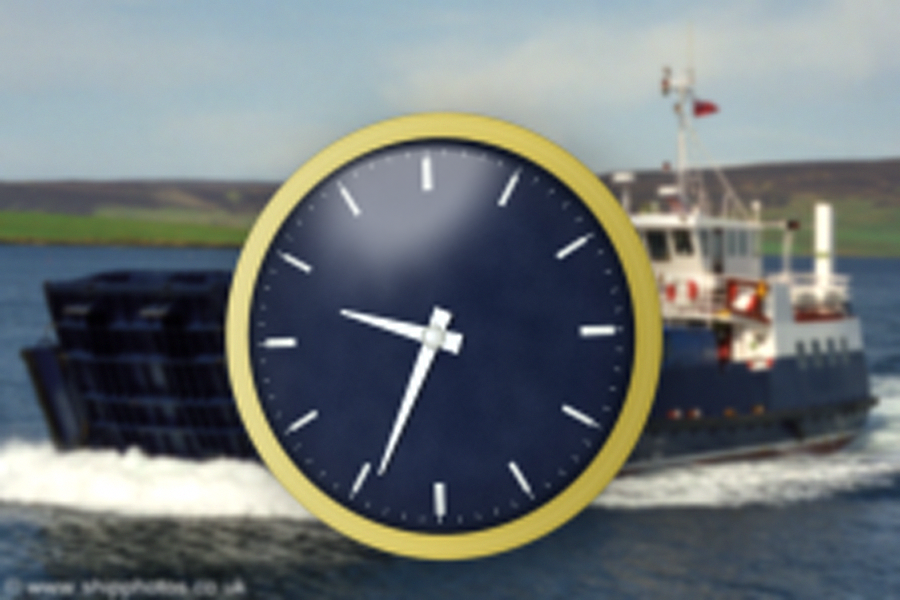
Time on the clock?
9:34
